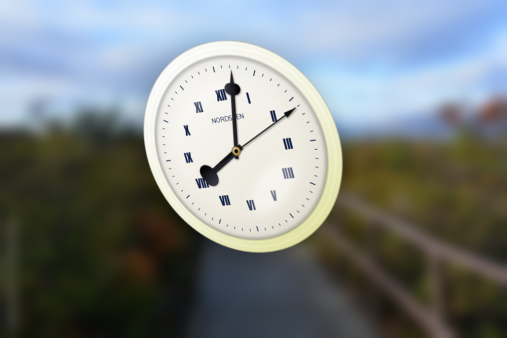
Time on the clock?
8:02:11
